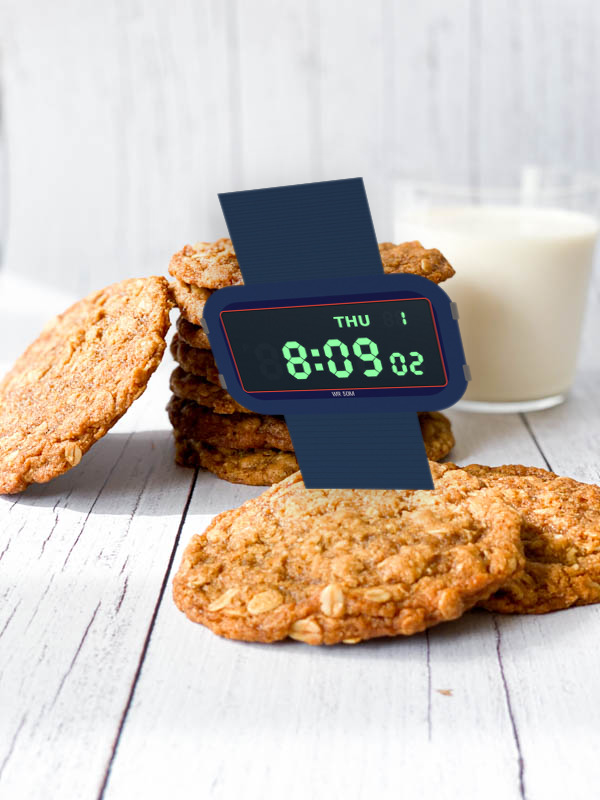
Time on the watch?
8:09:02
